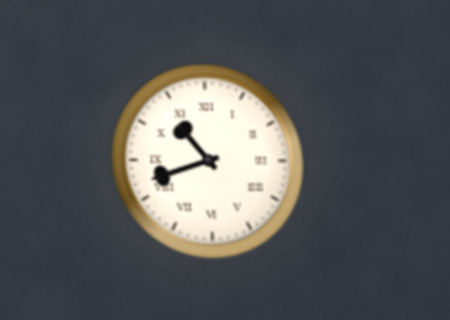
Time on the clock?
10:42
